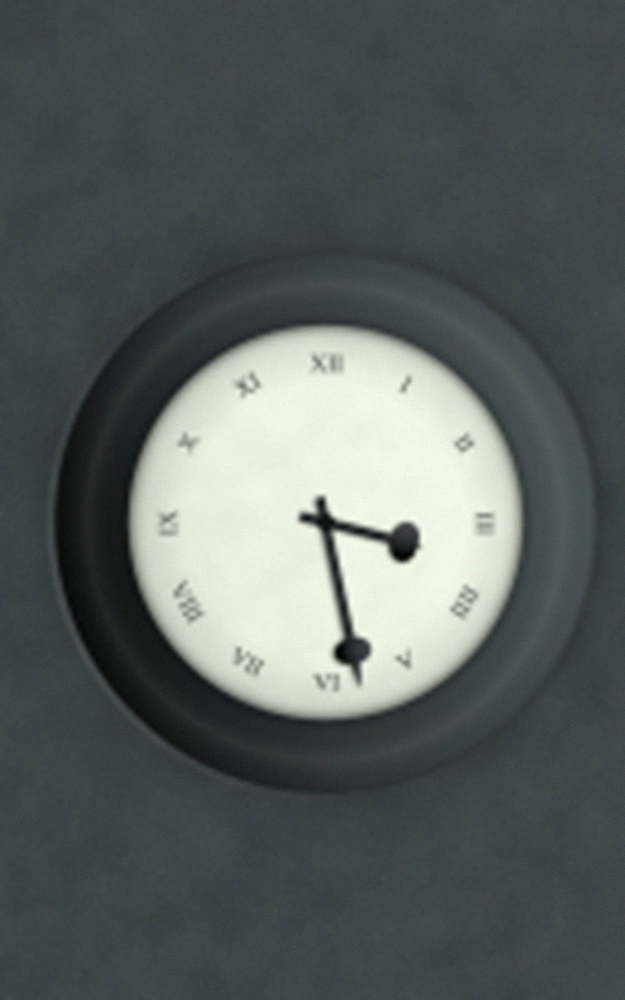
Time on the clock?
3:28
